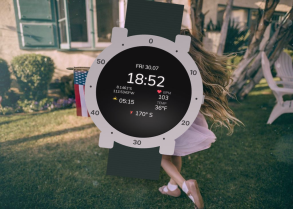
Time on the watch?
18:52
